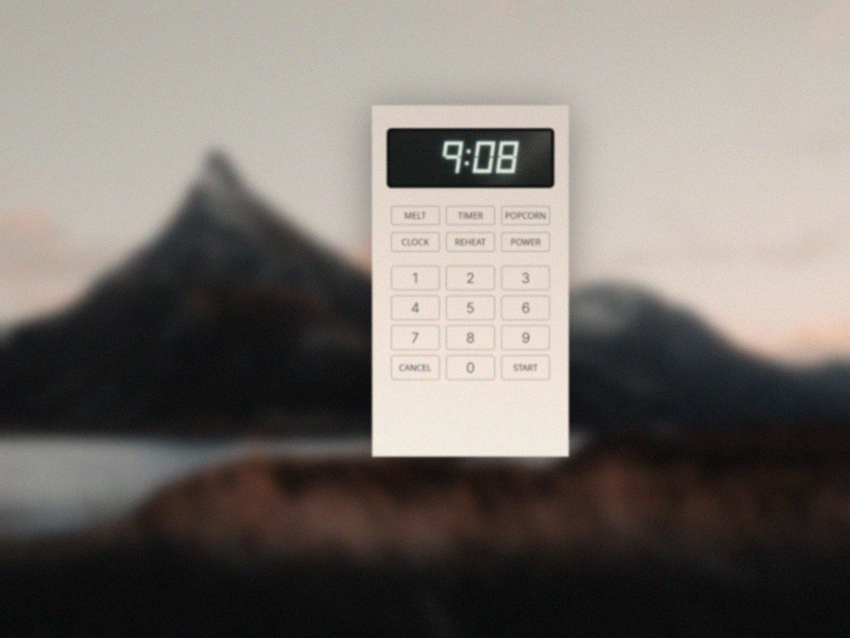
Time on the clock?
9:08
